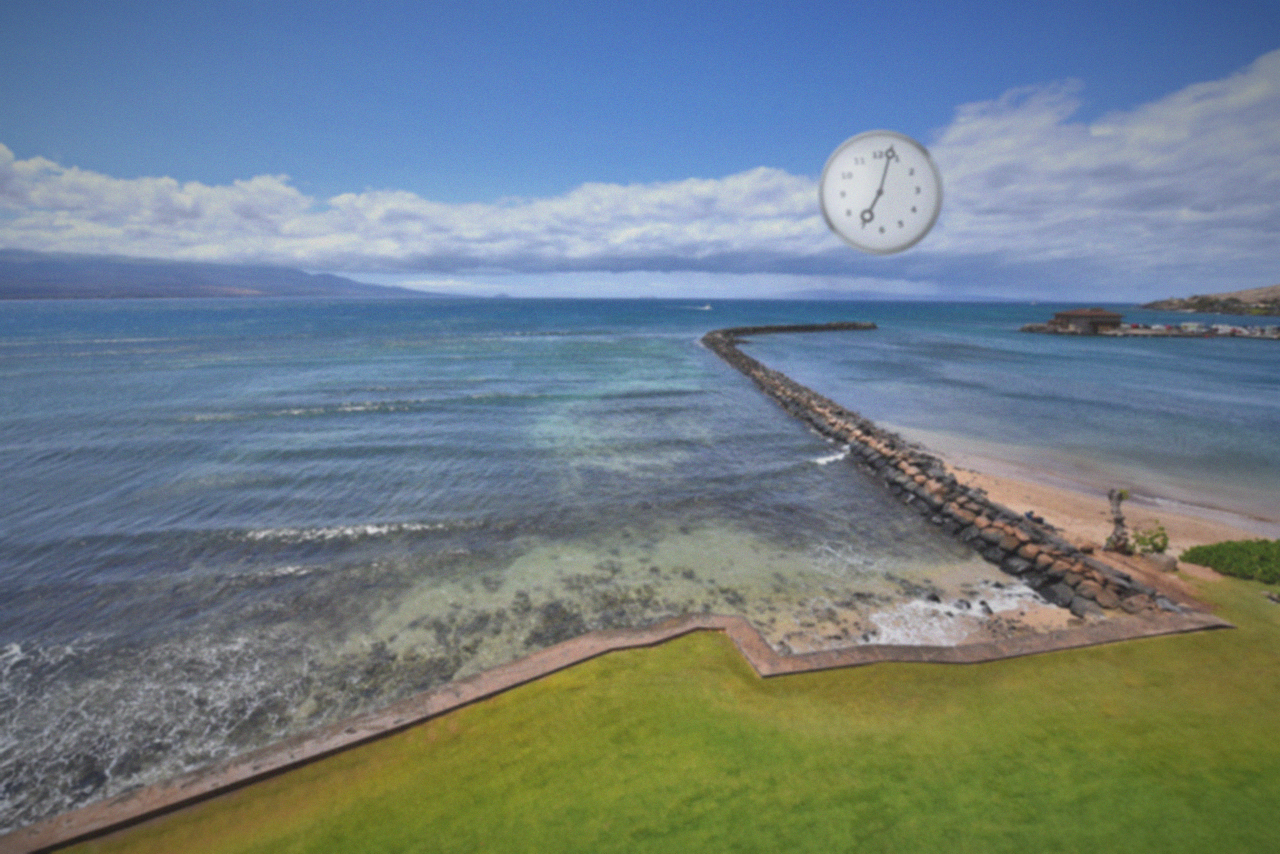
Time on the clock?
7:03
